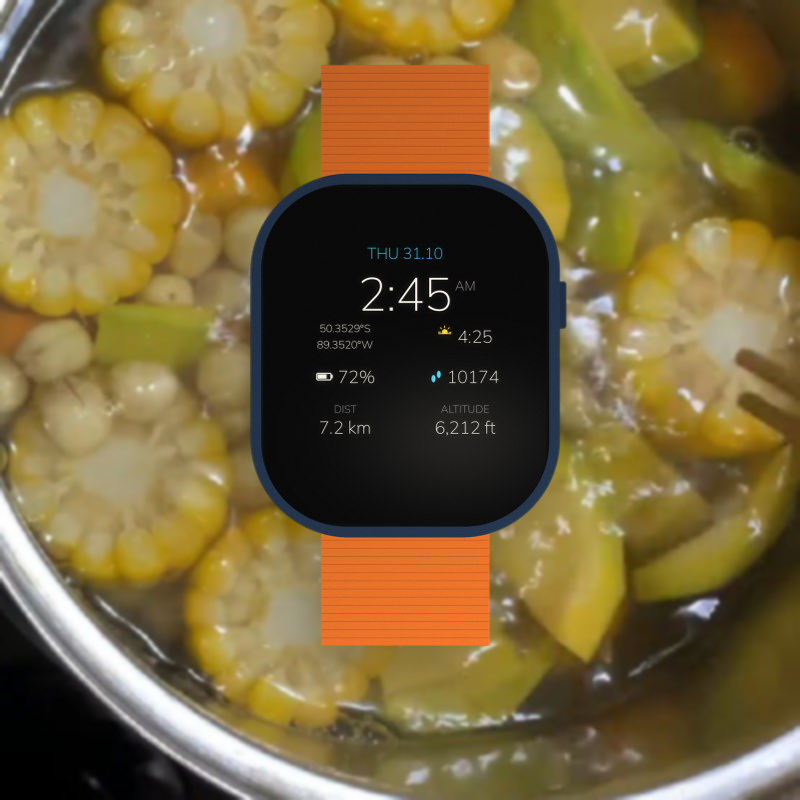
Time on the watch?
2:45
